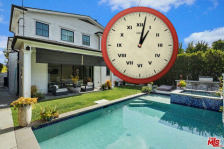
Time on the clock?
1:02
